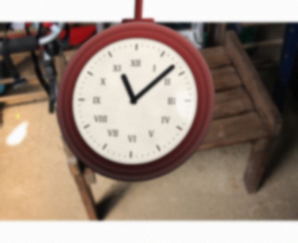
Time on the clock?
11:08
